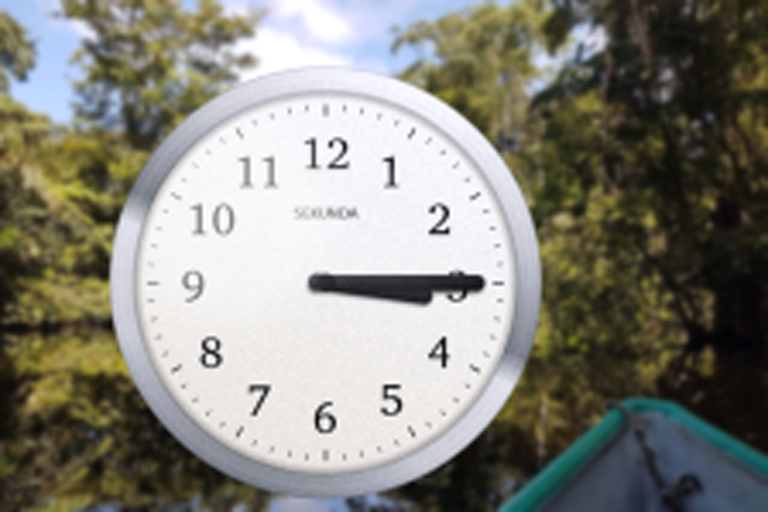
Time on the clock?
3:15
